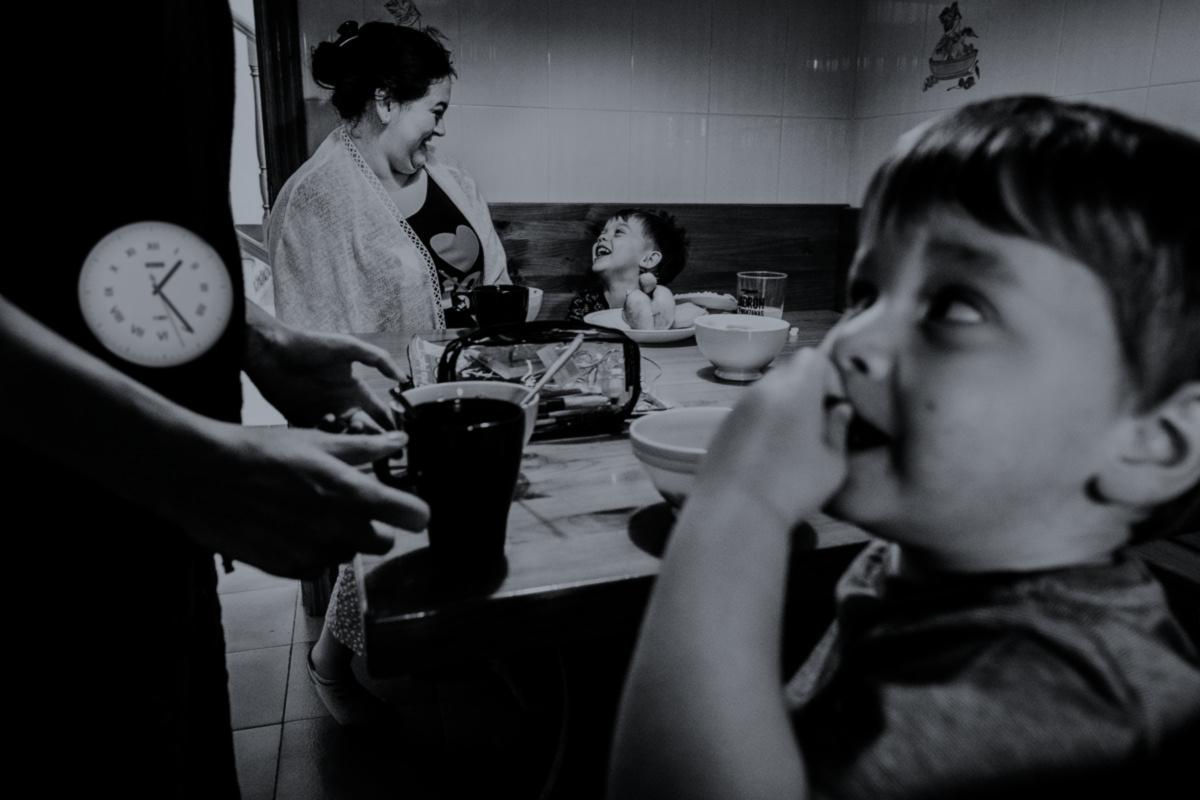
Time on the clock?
1:24:27
